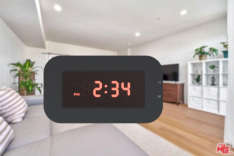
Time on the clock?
2:34
